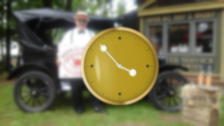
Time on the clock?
3:53
